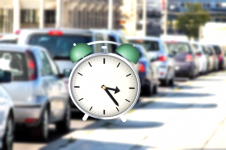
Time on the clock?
3:24
